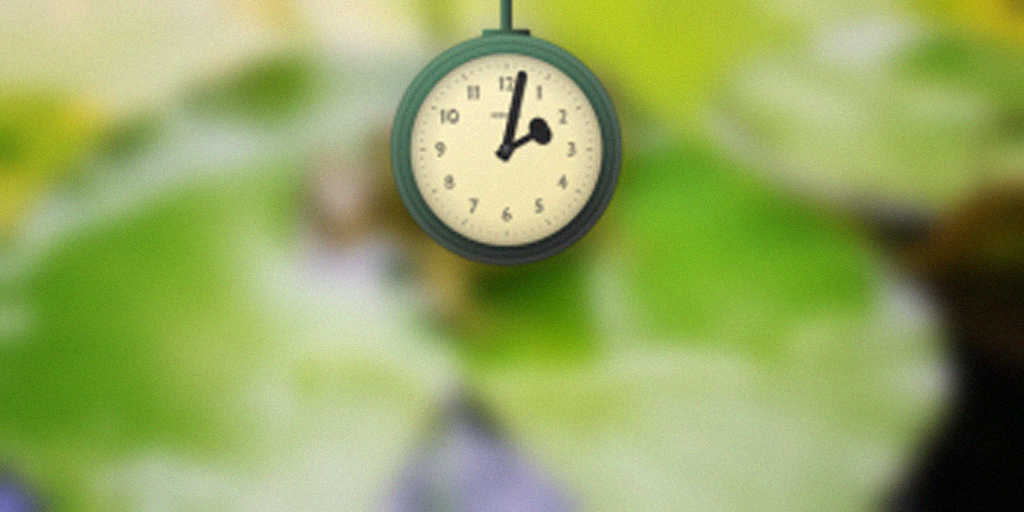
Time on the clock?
2:02
